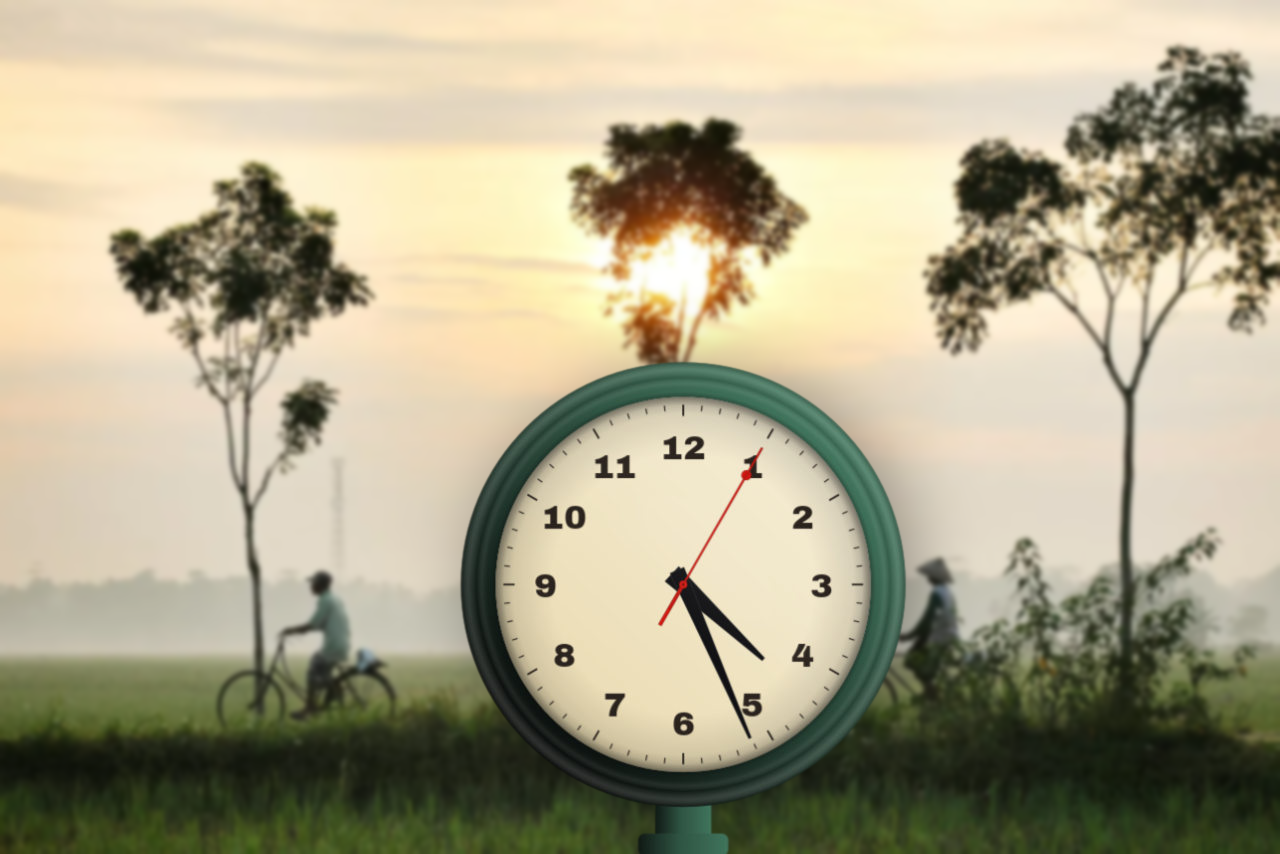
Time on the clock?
4:26:05
